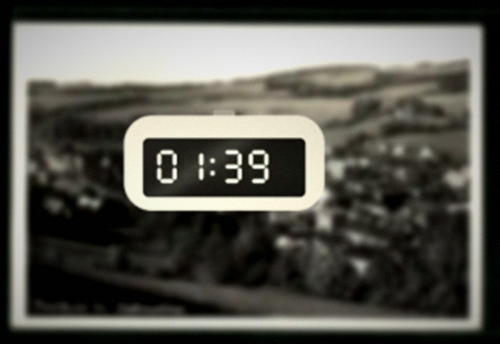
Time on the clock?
1:39
